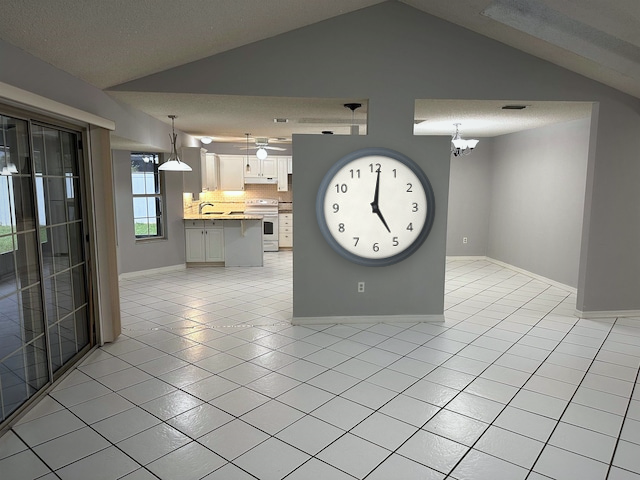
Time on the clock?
5:01
